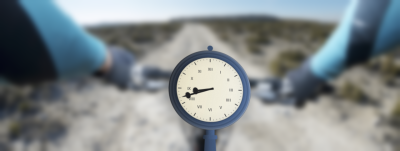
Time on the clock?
8:42
